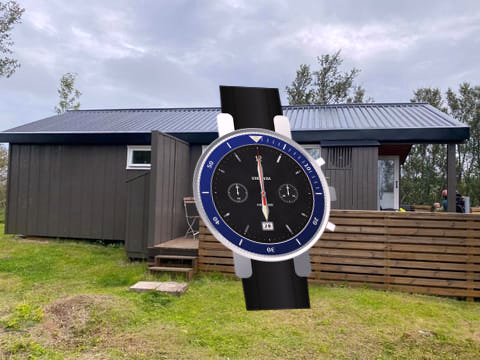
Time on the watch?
6:00
